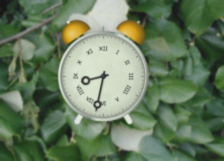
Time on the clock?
8:32
